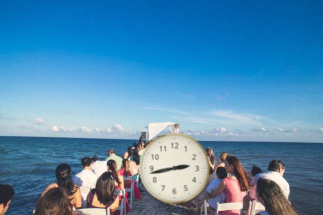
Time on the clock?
2:43
